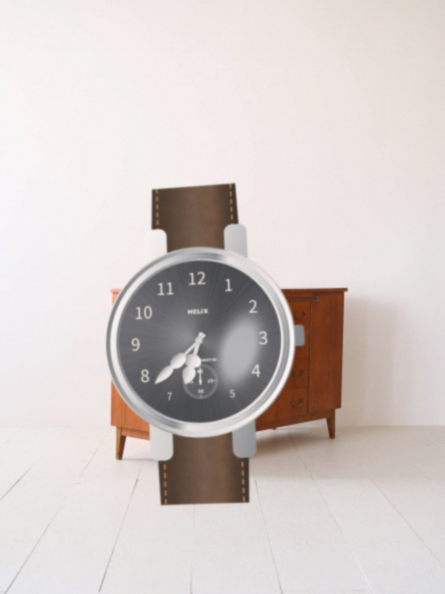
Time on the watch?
6:38
